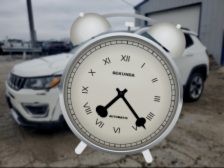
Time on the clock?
7:23
